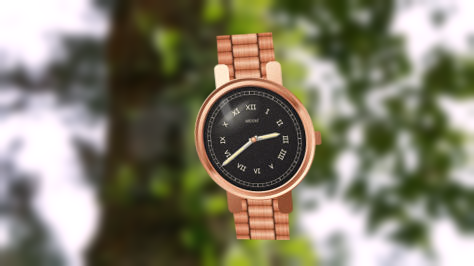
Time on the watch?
2:39
